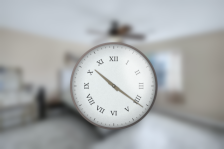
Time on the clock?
10:21
